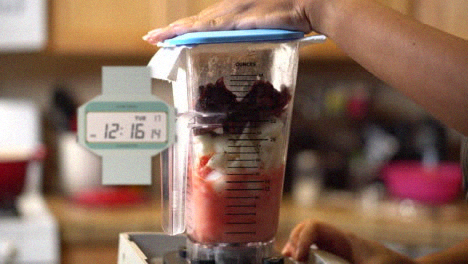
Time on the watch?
12:16
